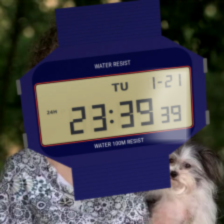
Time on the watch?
23:39:39
